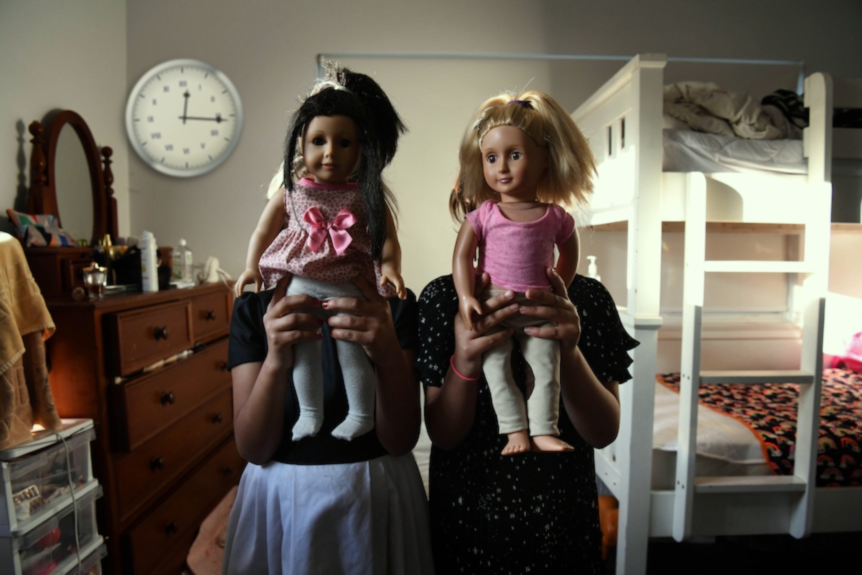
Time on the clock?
12:16
